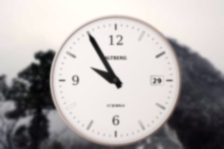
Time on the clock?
9:55
